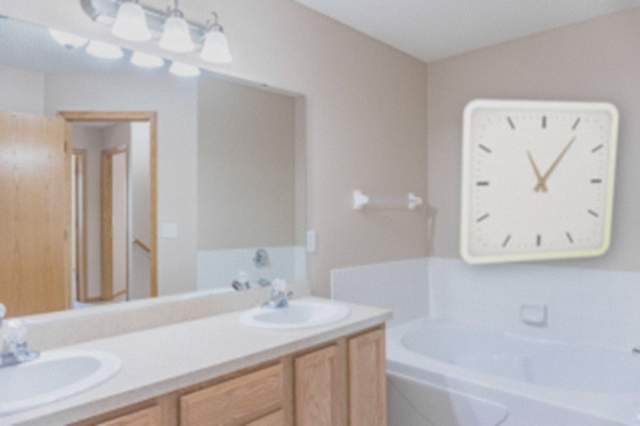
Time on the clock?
11:06
